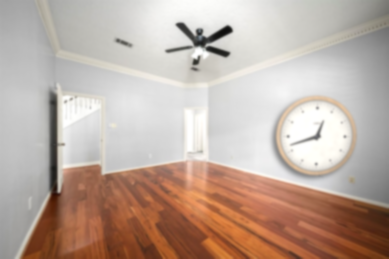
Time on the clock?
12:42
